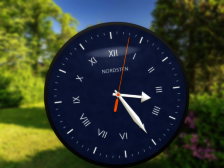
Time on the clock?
3:25:03
